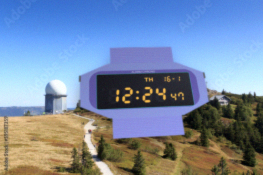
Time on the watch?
12:24:47
